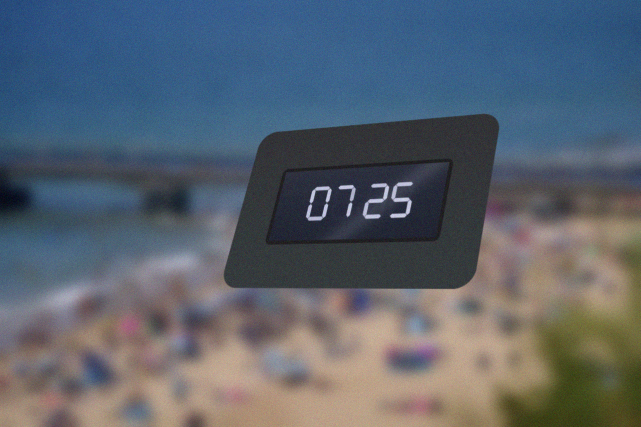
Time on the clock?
7:25
